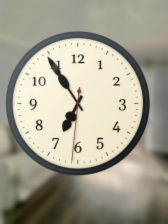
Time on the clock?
6:54:31
